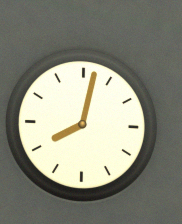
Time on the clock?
8:02
